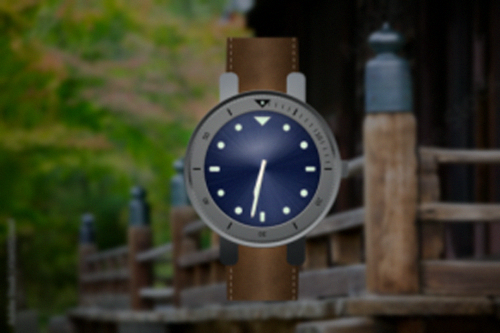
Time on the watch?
6:32
